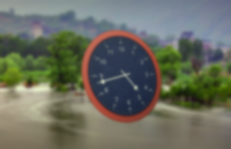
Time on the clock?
4:43
